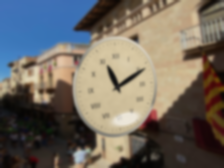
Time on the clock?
11:11
